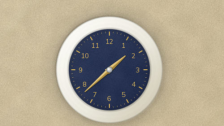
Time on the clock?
1:38
